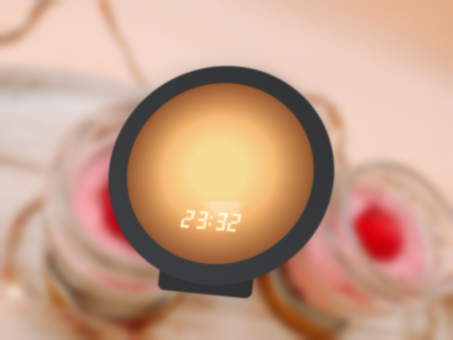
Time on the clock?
23:32
